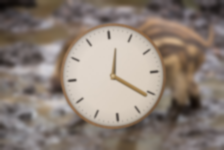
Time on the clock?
12:21
